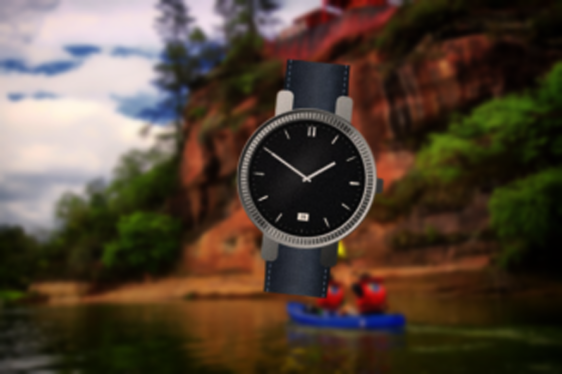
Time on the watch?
1:50
